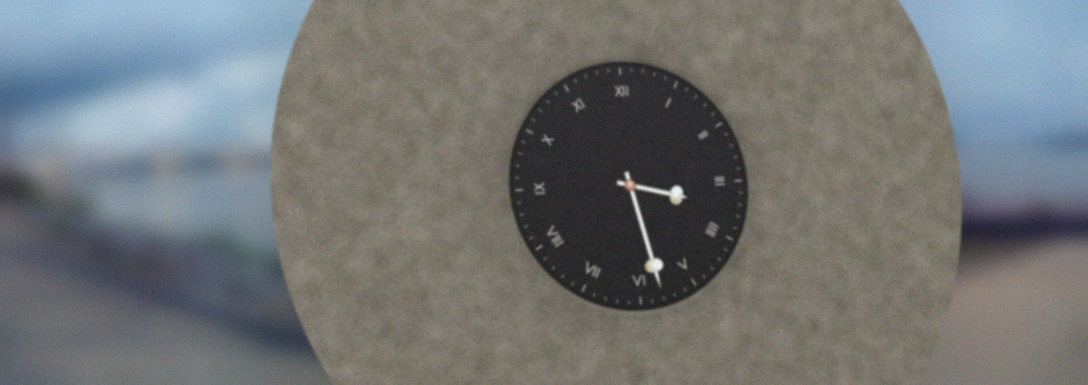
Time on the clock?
3:28
